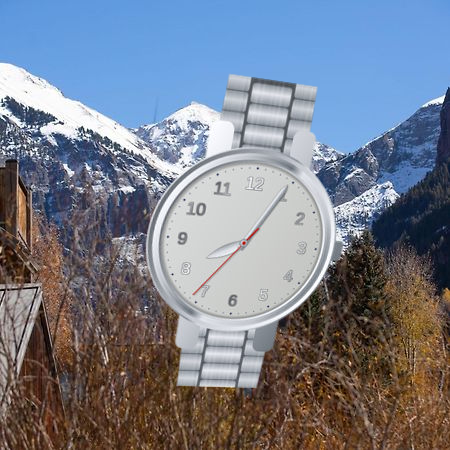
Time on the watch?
8:04:36
